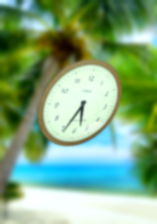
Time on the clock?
5:34
